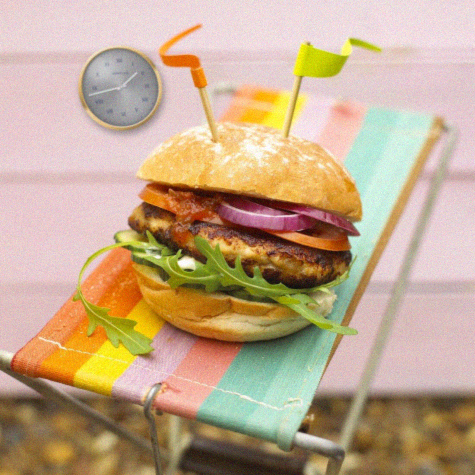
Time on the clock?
1:43
